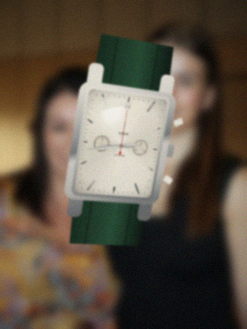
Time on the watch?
2:43
